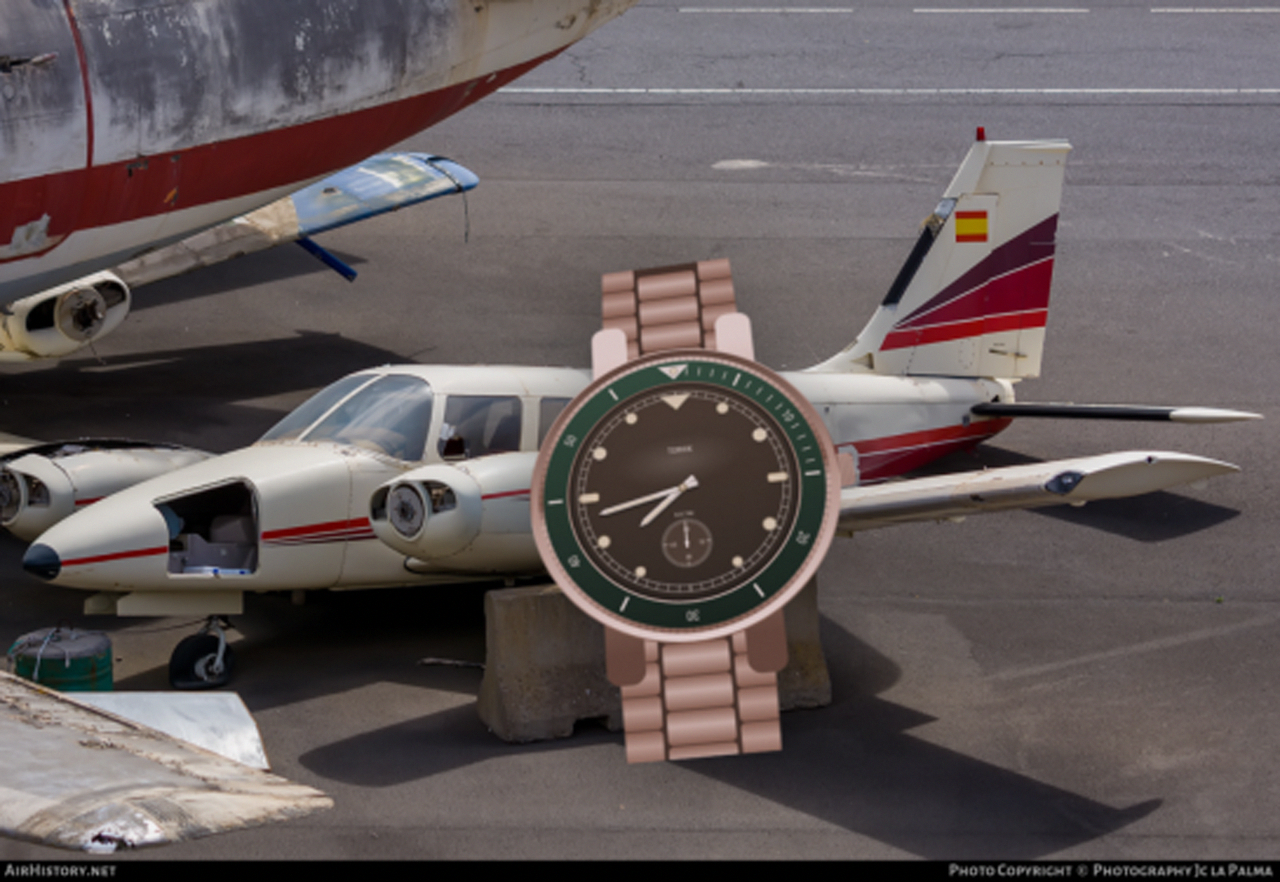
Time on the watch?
7:43
